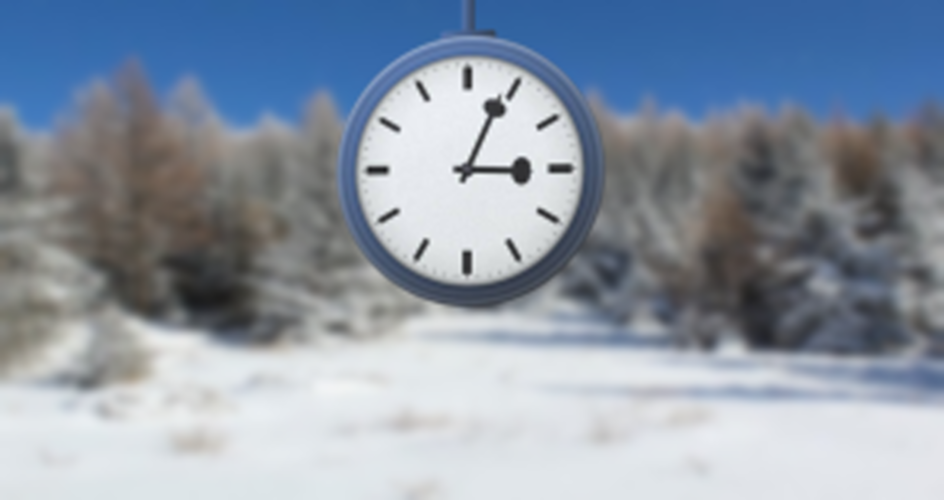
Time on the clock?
3:04
